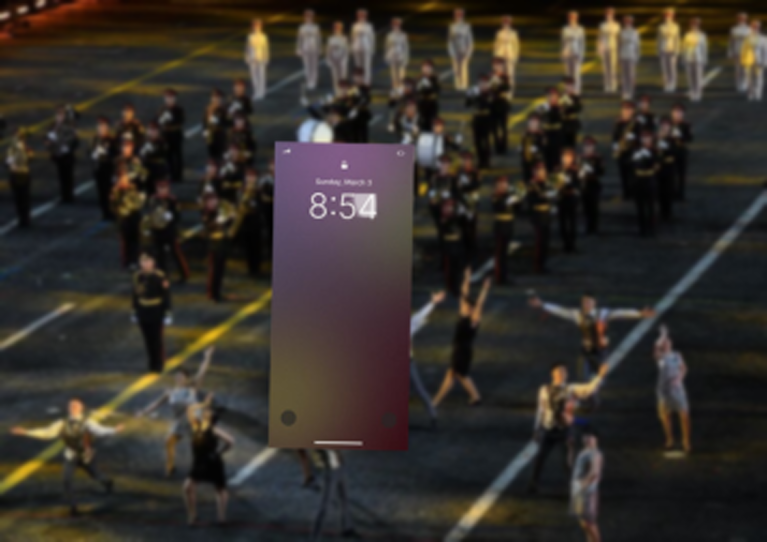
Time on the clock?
8:54
